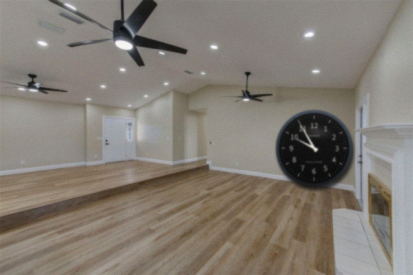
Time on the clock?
9:55
